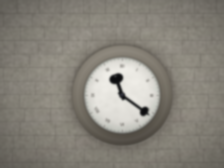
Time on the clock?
11:21
